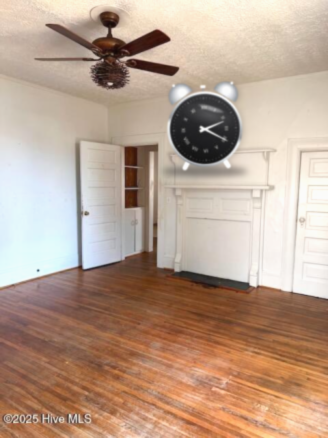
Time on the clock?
2:20
